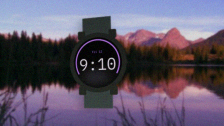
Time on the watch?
9:10
